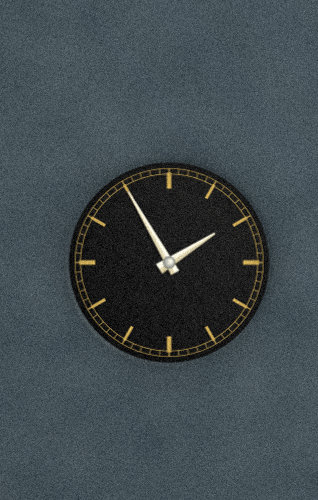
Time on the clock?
1:55
